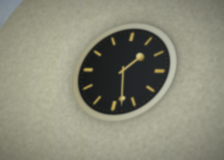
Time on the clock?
1:28
